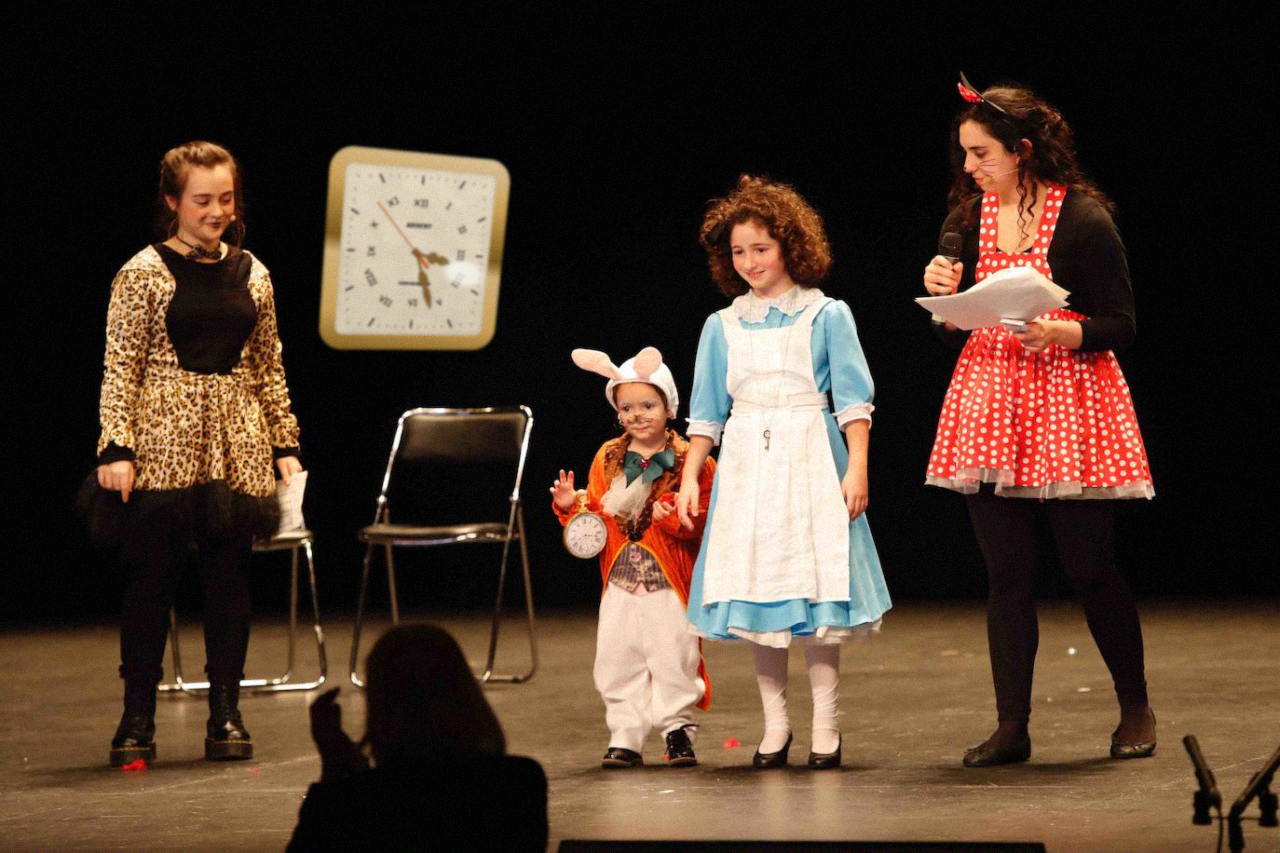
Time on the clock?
3:26:53
